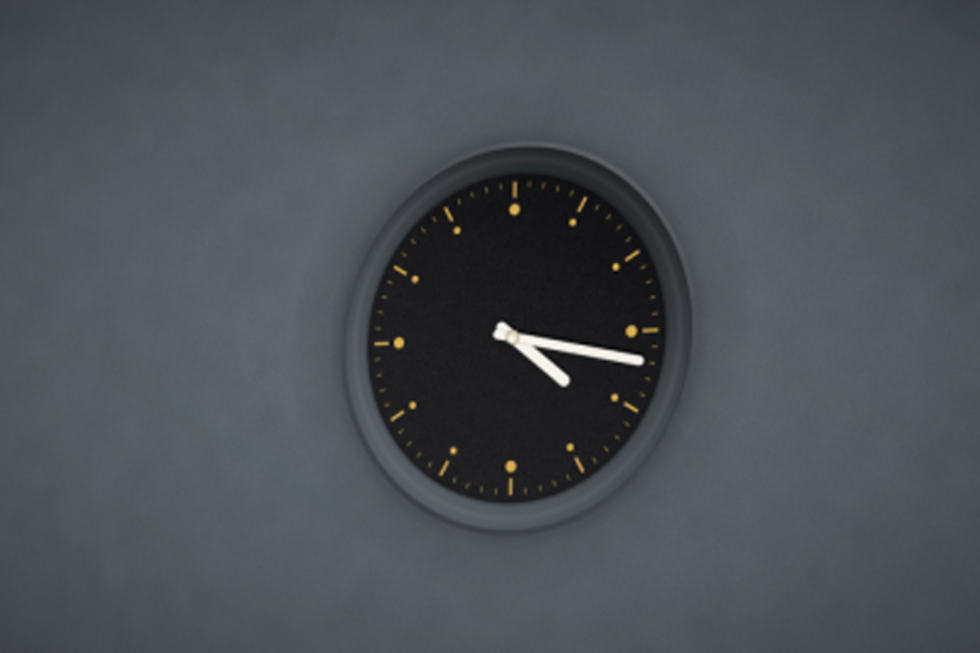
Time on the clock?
4:17
